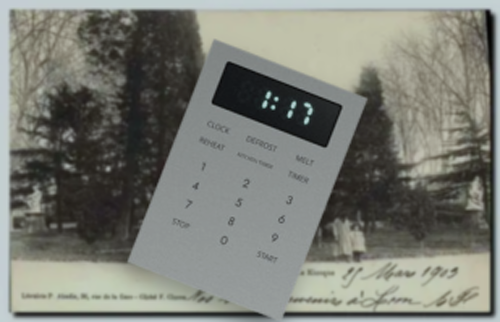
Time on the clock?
1:17
